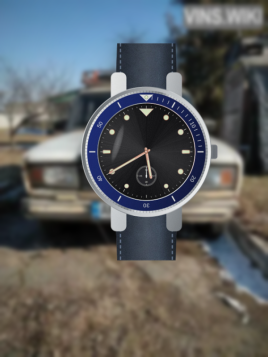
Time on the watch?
5:40
